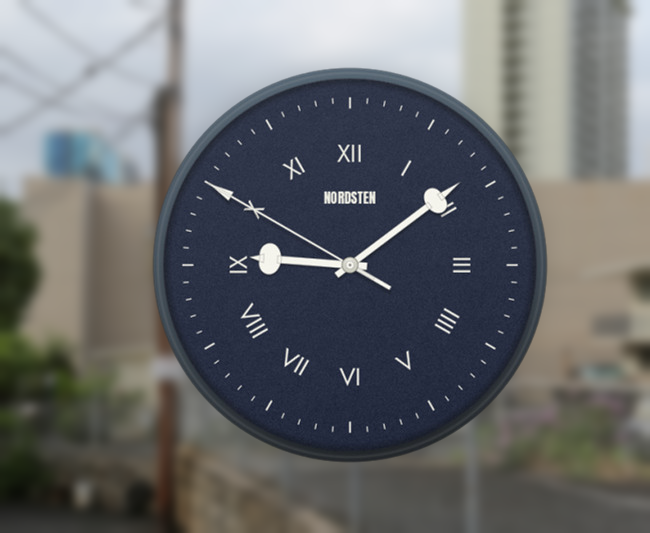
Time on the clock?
9:08:50
